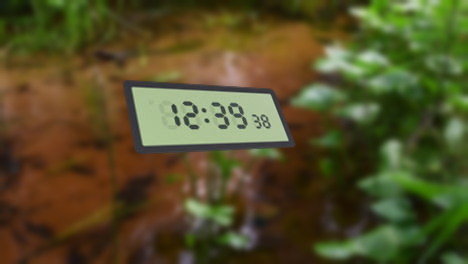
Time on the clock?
12:39:38
